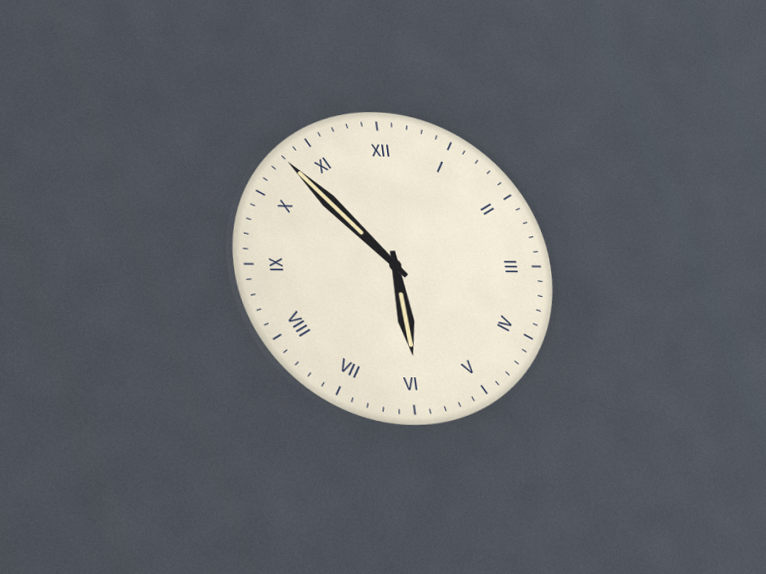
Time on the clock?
5:53
